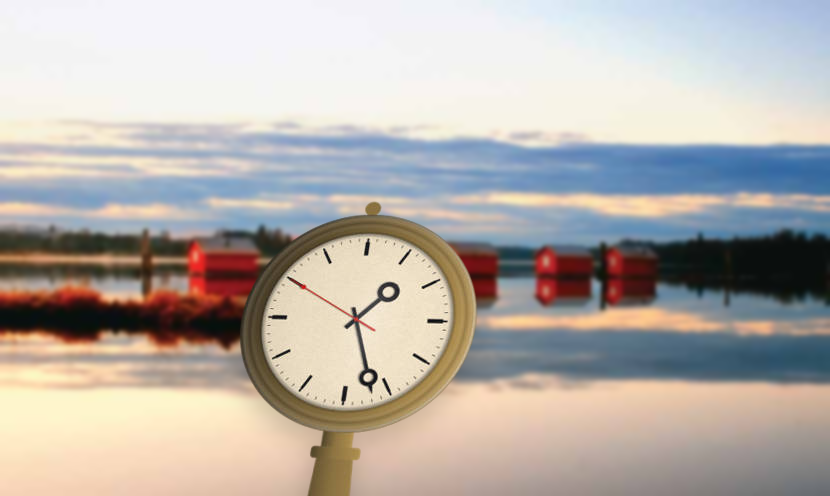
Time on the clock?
1:26:50
